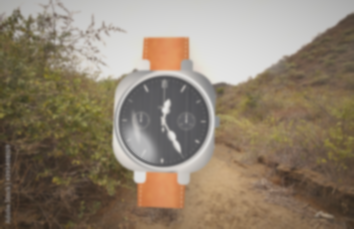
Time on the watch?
12:25
